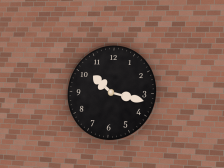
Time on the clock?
10:17
